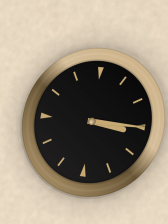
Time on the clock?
3:15
